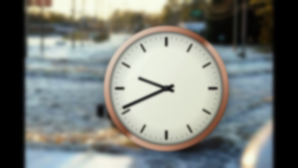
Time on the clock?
9:41
